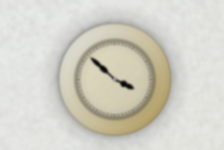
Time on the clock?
3:52
